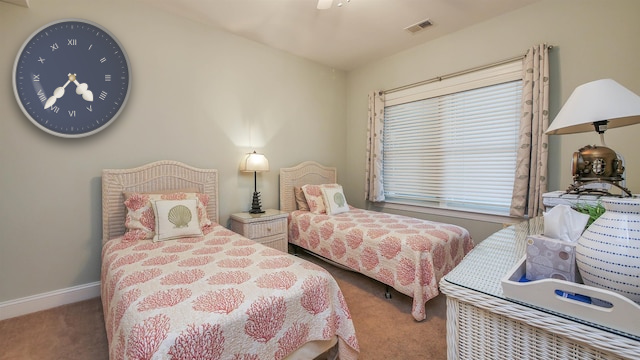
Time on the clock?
4:37
